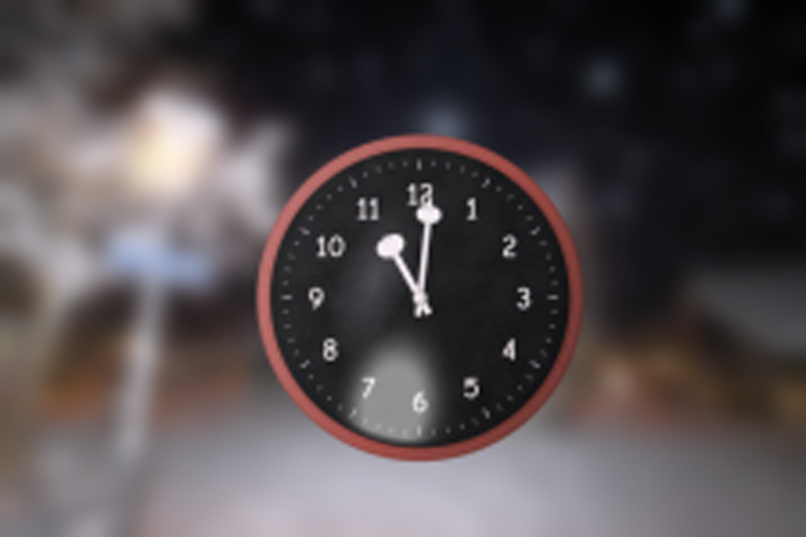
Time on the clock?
11:01
